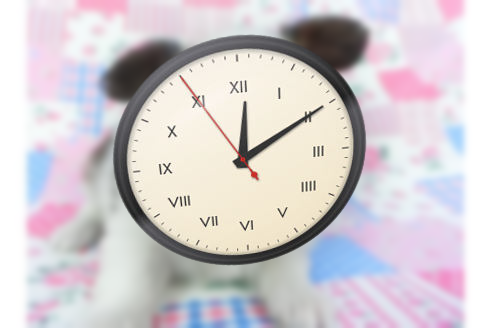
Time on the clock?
12:09:55
